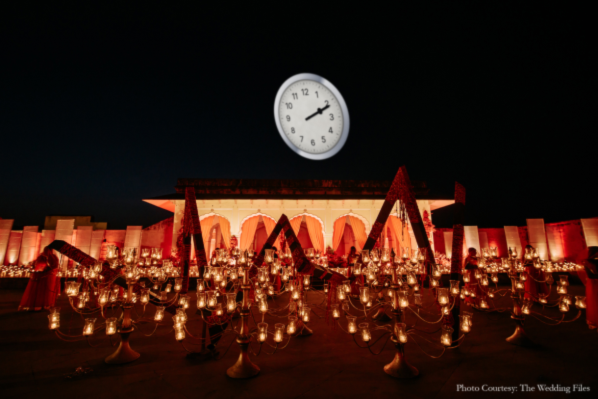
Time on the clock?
2:11
